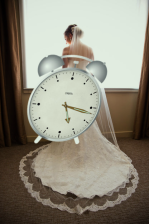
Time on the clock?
5:17
